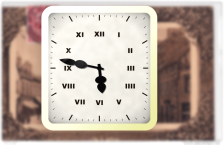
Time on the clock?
5:47
